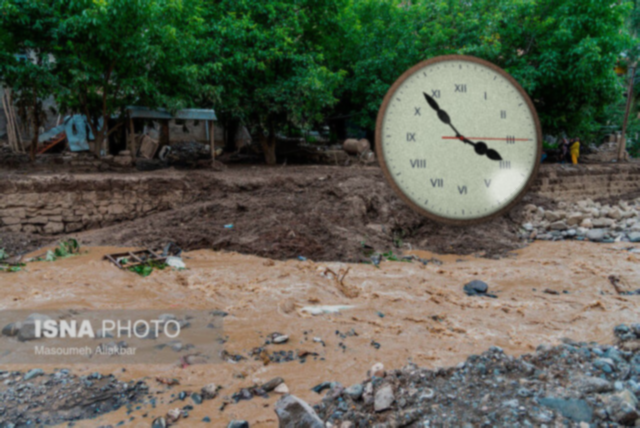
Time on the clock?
3:53:15
